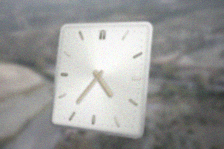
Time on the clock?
4:36
